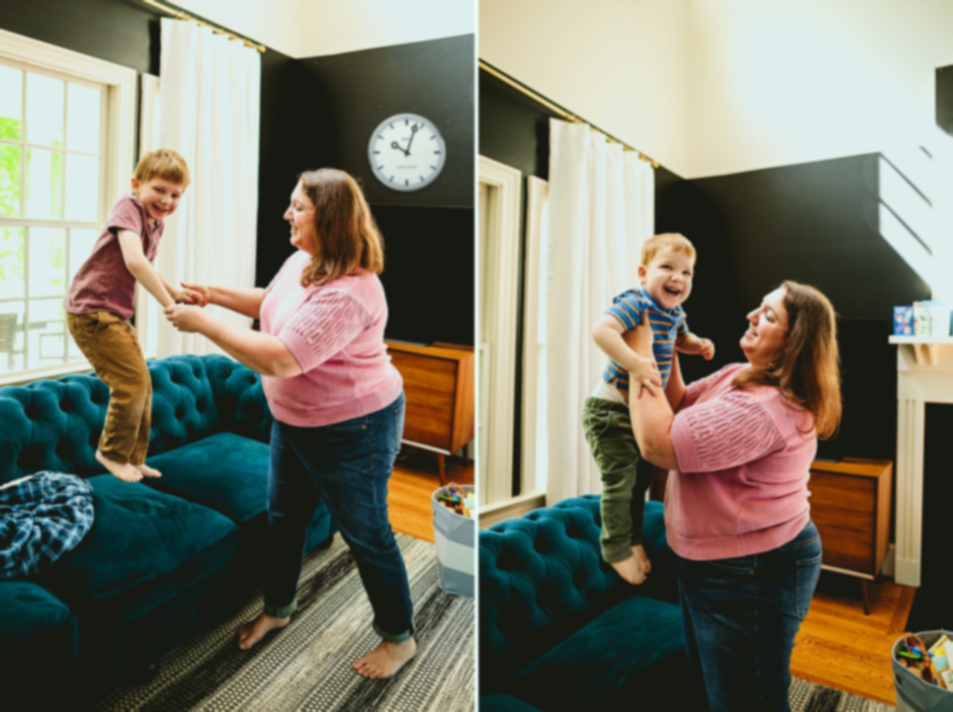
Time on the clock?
10:03
